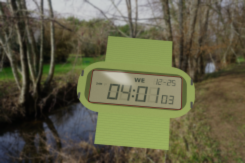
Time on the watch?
4:01:03
